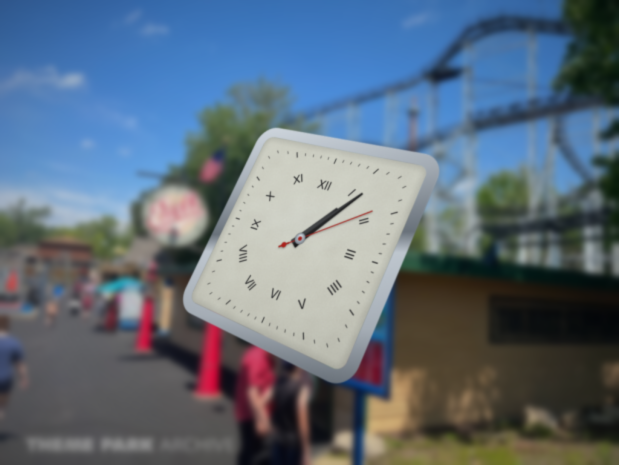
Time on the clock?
1:06:09
